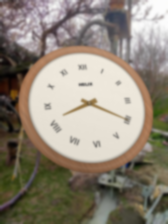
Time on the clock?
8:20
